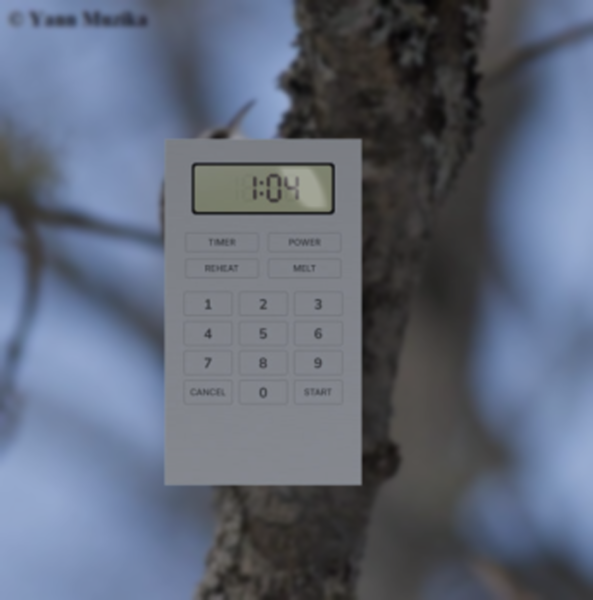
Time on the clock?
1:04
